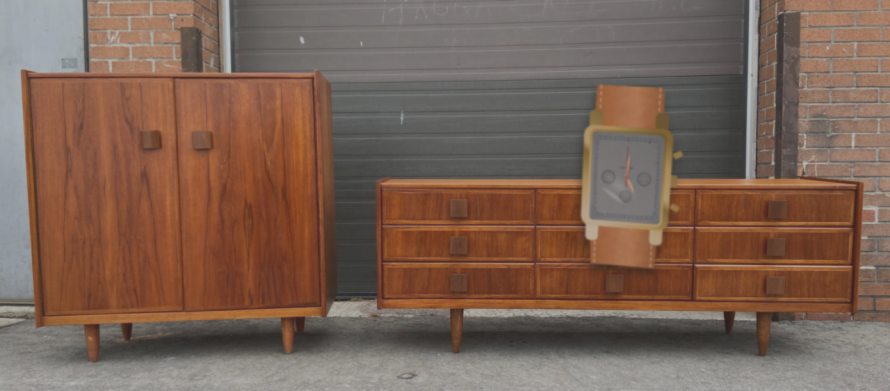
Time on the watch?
5:01
